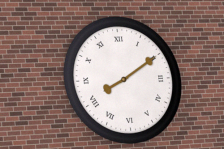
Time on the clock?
8:10
